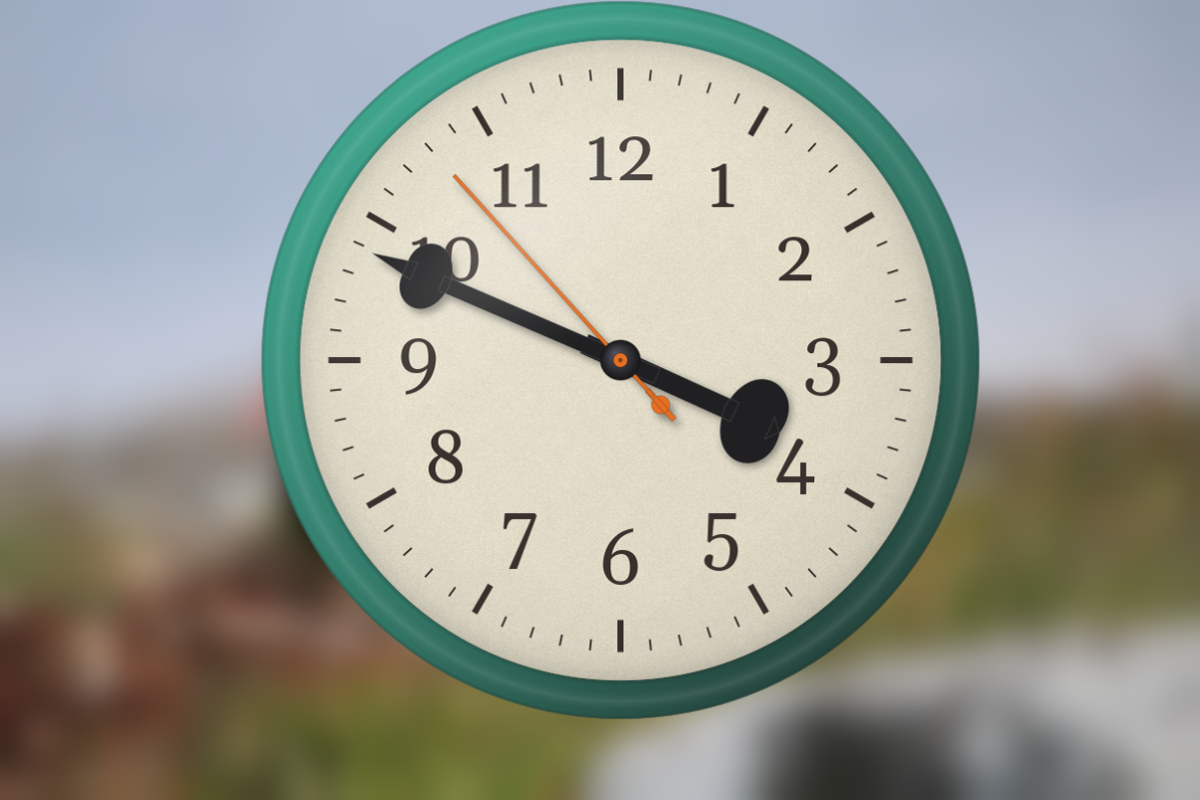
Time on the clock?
3:48:53
